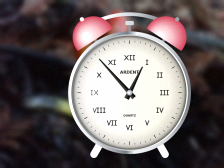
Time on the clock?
12:53
